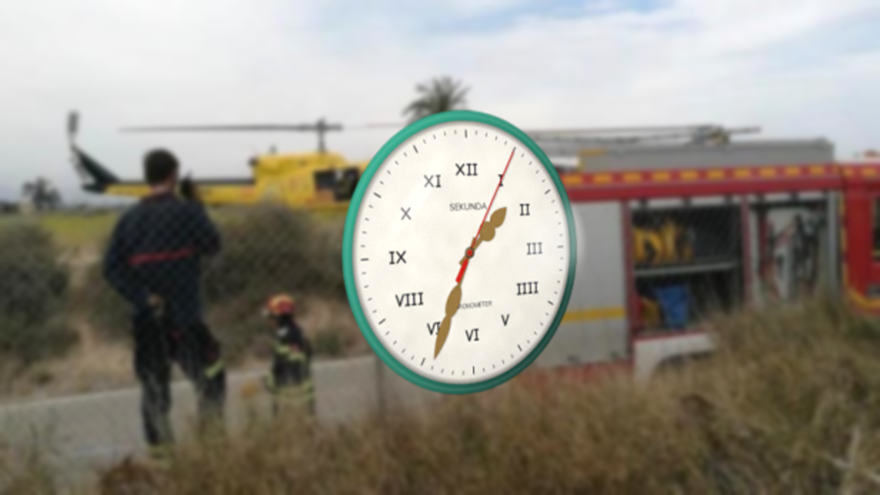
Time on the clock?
1:34:05
